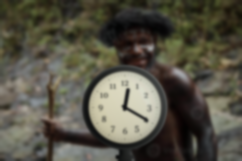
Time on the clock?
12:20
